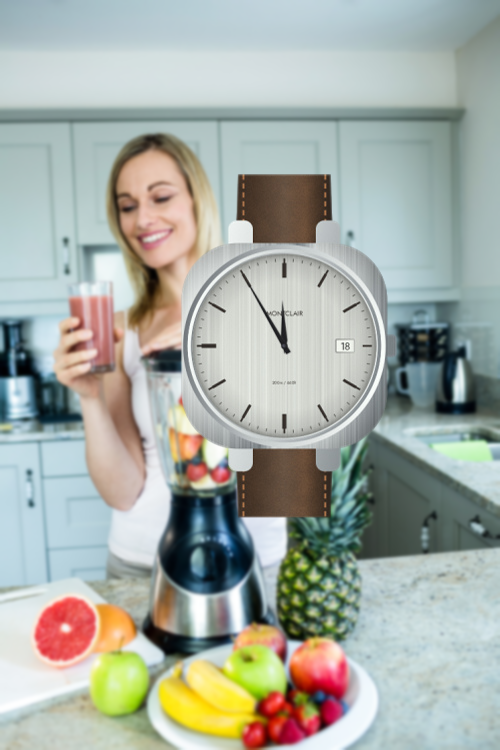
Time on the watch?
11:55
